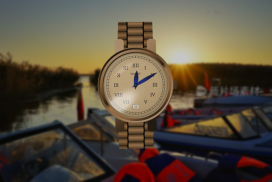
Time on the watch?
12:10
